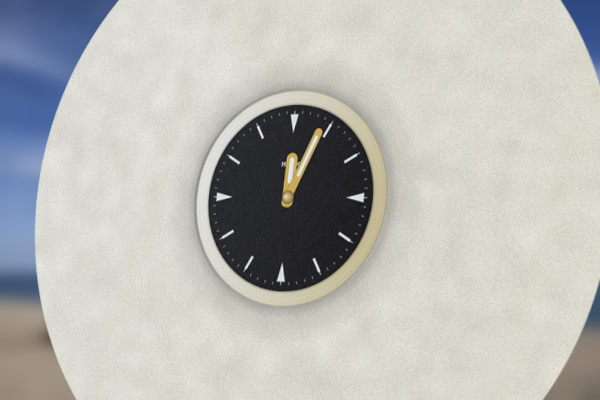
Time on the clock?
12:04
